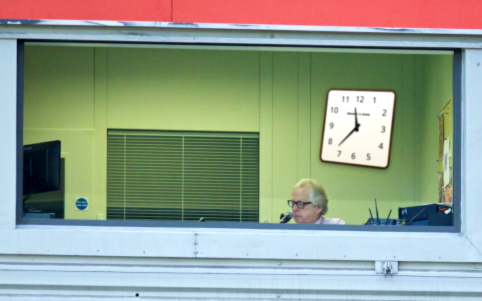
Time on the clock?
11:37
